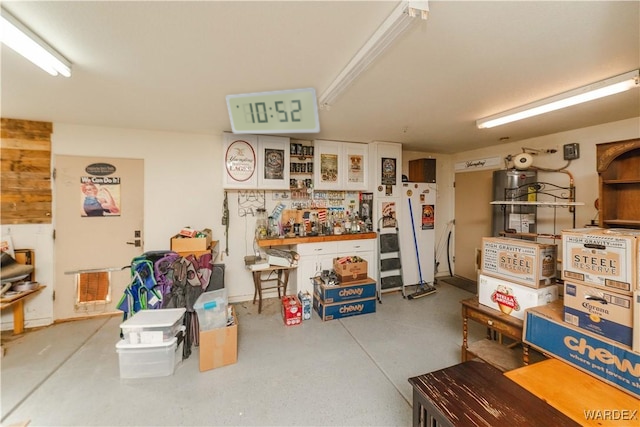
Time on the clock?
10:52
